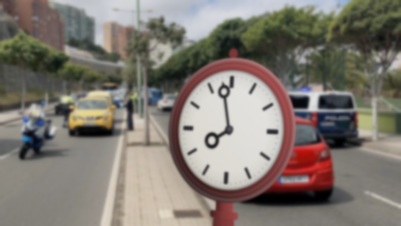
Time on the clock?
7:58
